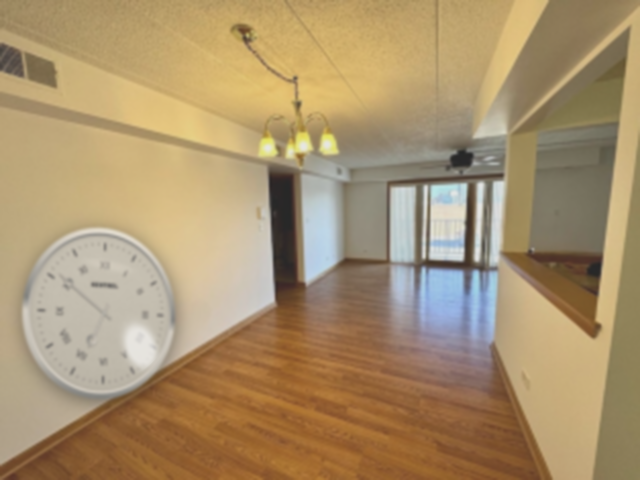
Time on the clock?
6:51
